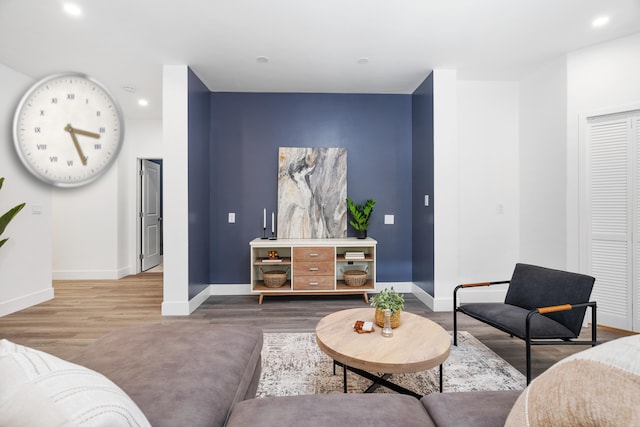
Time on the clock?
3:26
